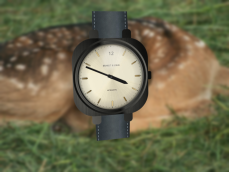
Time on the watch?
3:49
